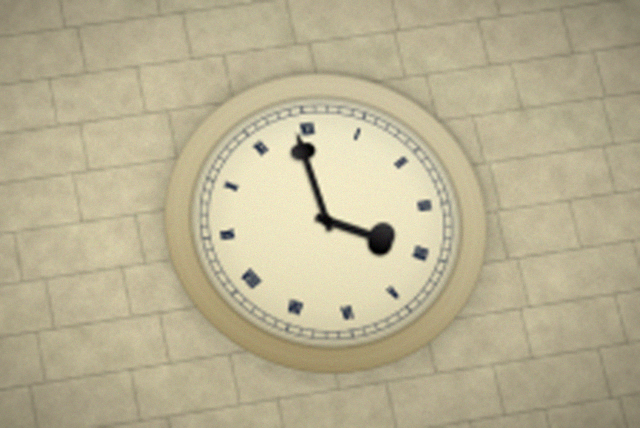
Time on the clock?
3:59
